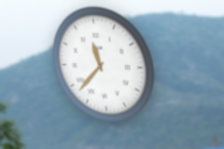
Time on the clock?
11:38
